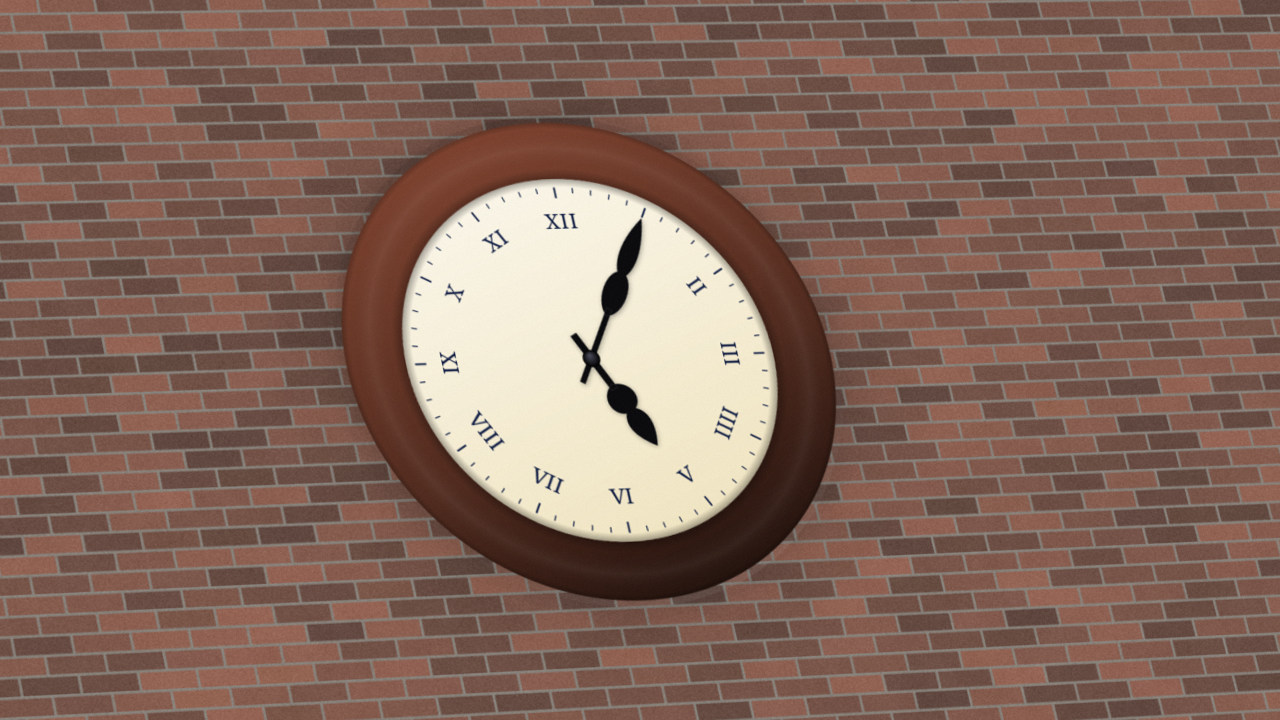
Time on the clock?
5:05
